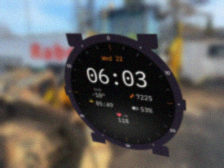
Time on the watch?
6:03
